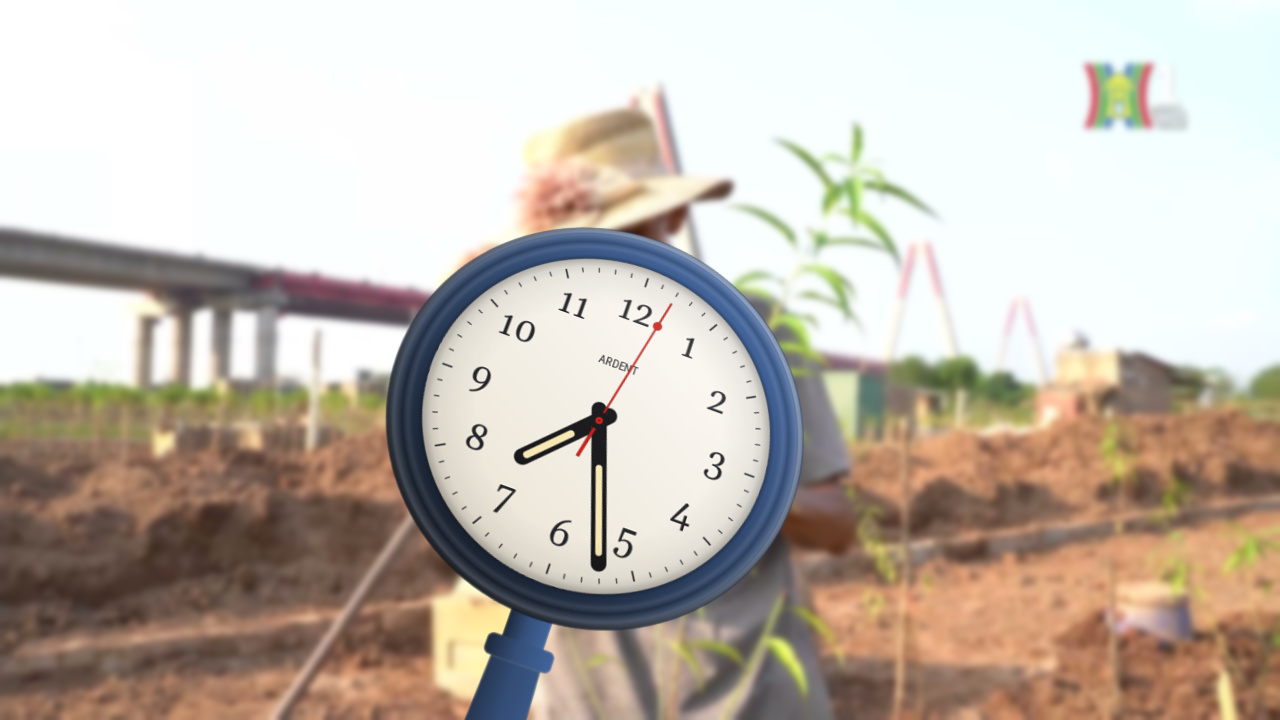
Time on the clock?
7:27:02
